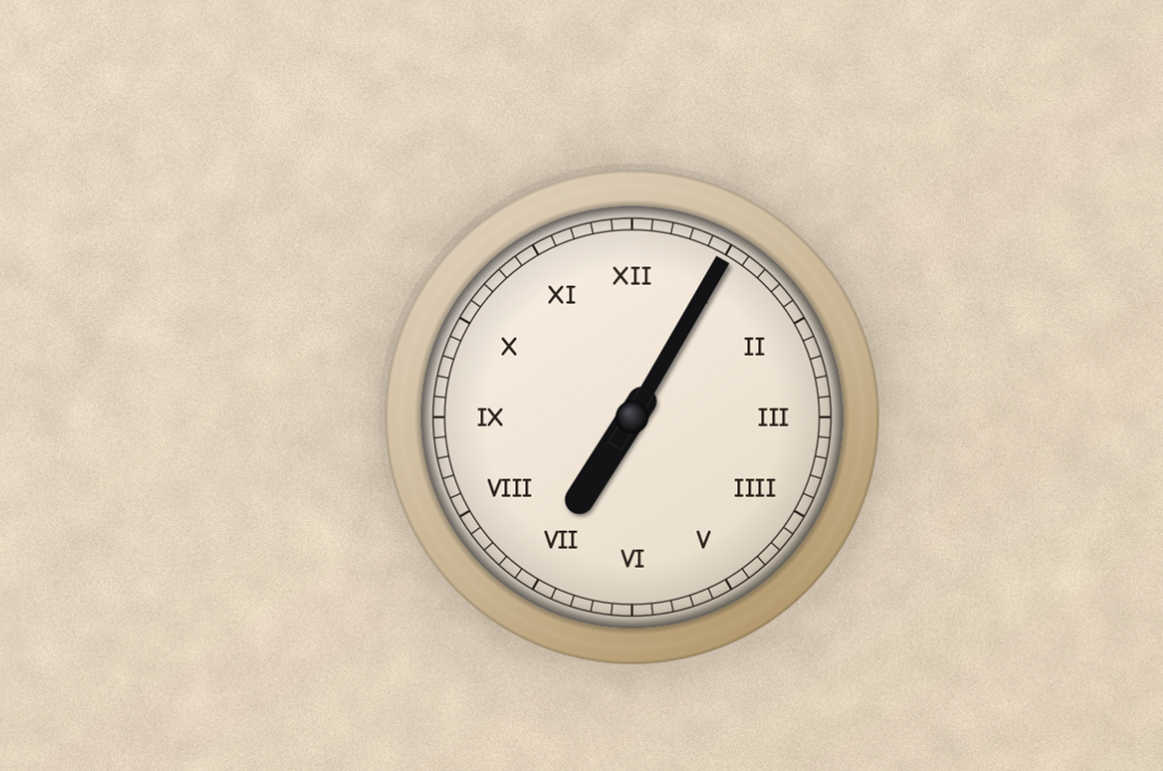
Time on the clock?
7:05
